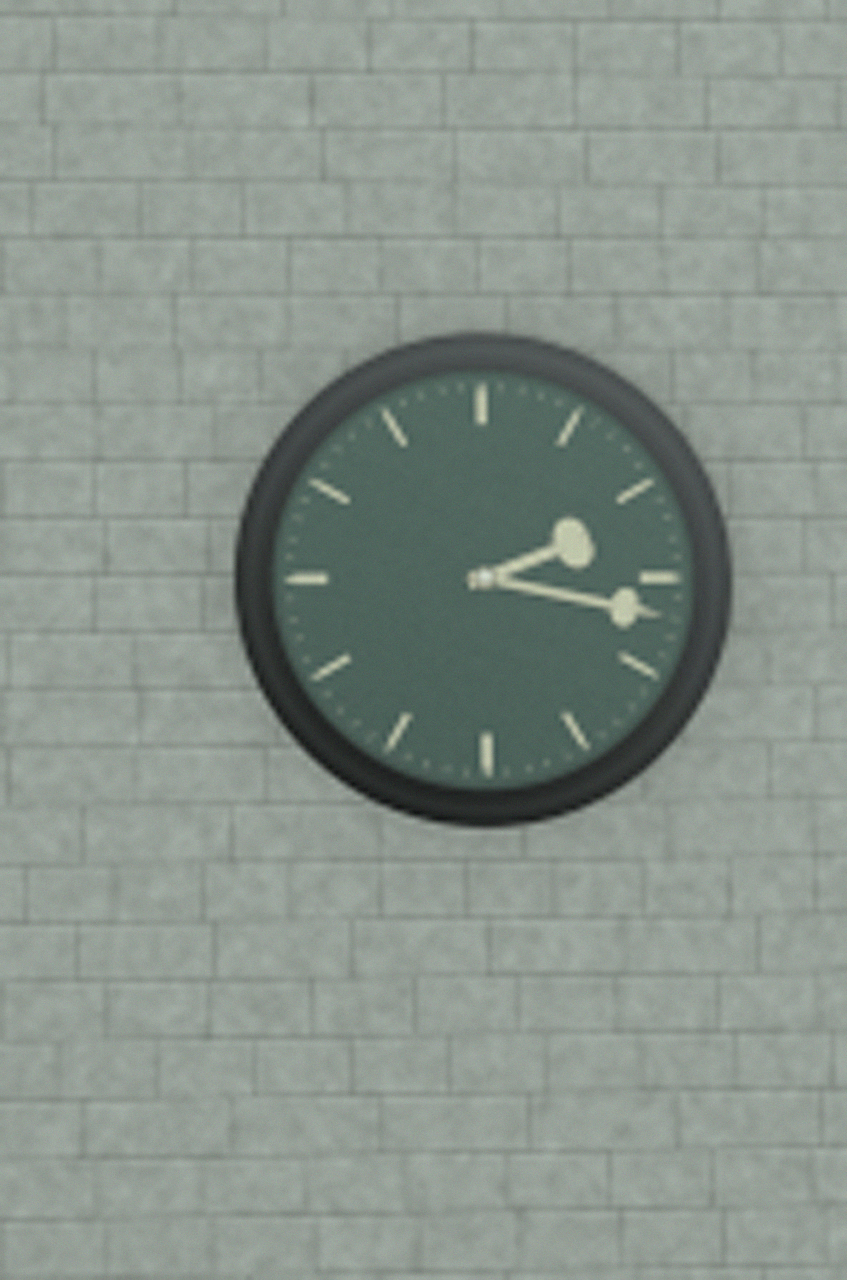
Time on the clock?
2:17
